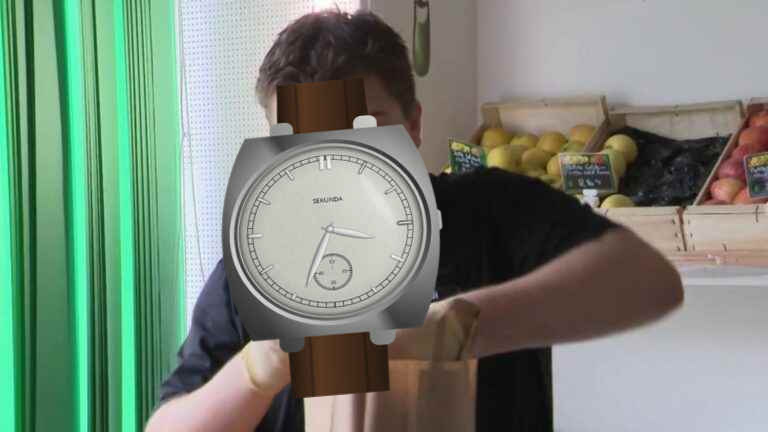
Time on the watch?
3:34
